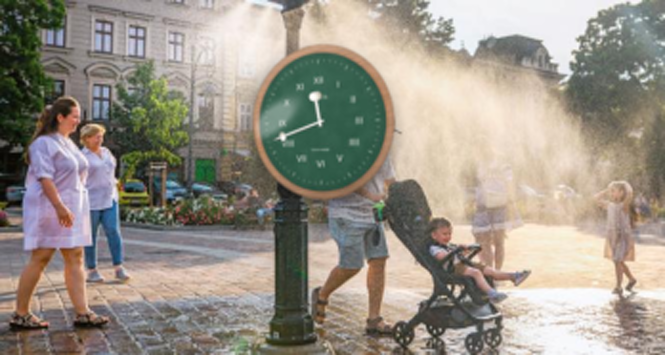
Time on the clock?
11:42
